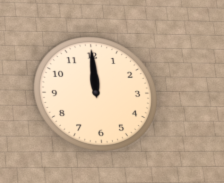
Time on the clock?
12:00
